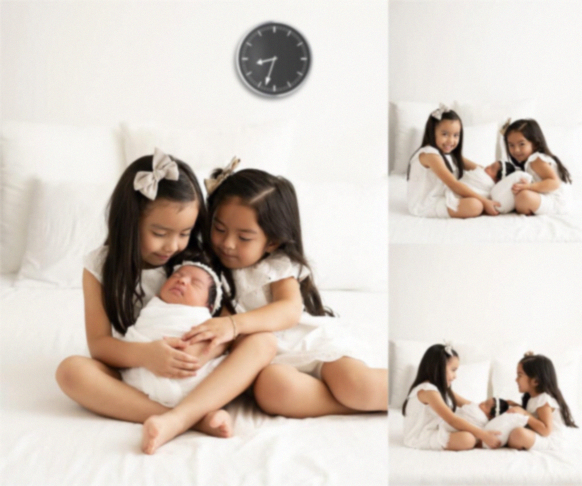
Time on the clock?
8:33
